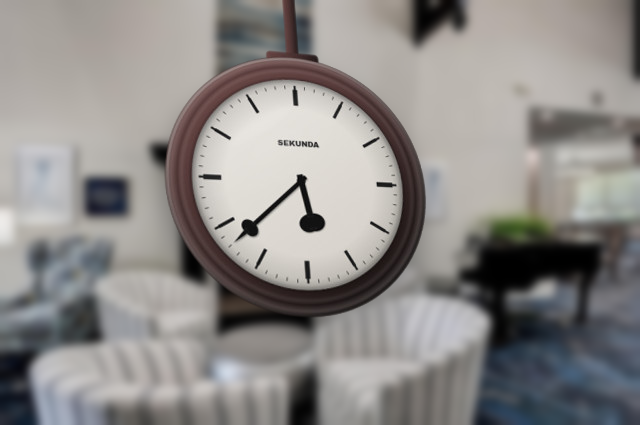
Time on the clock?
5:38
